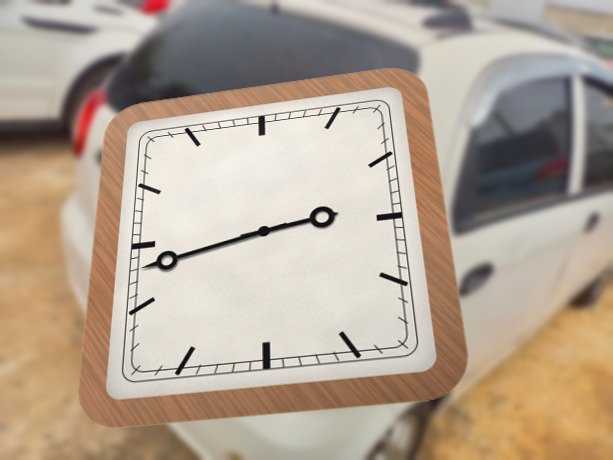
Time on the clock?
2:43
